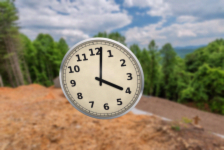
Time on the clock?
4:02
